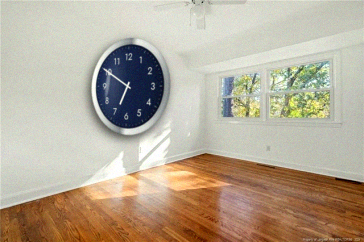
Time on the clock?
6:50
